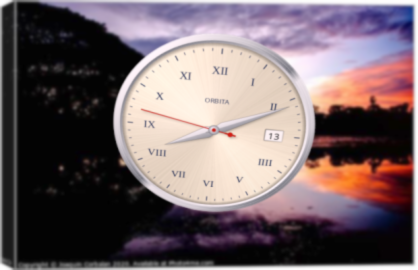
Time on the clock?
8:10:47
